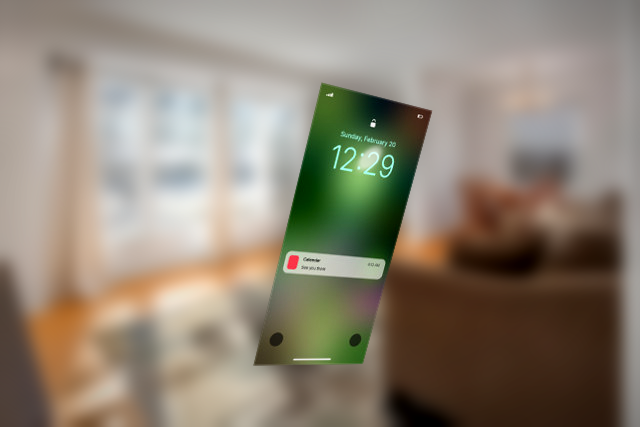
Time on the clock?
12:29
